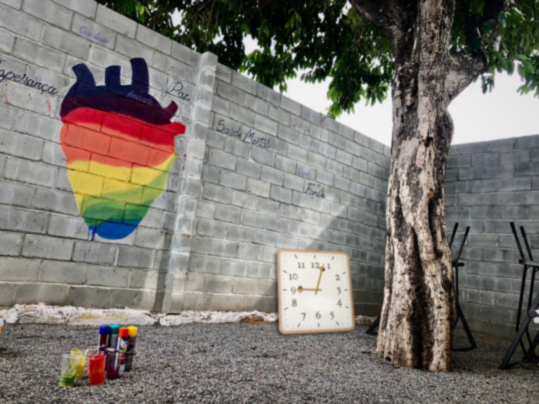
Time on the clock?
9:03
